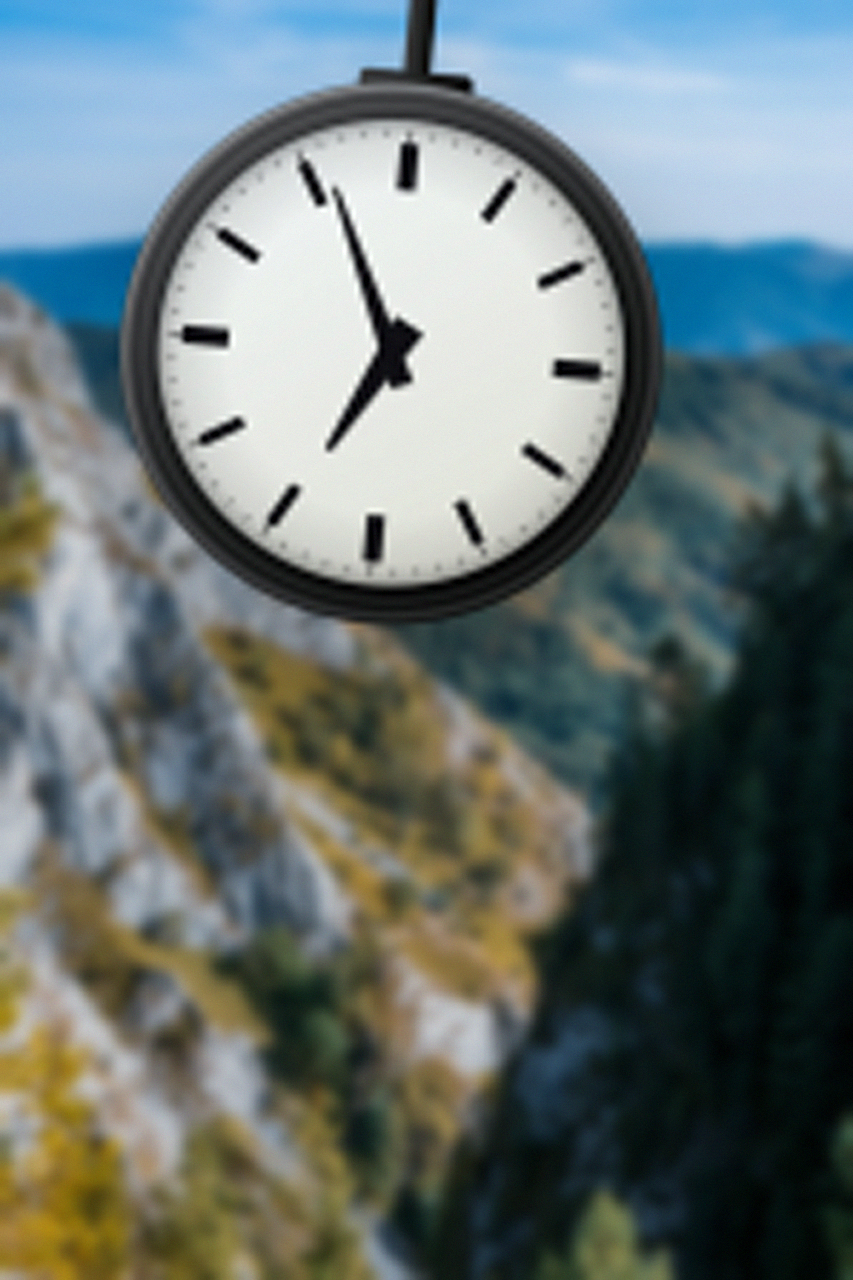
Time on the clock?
6:56
